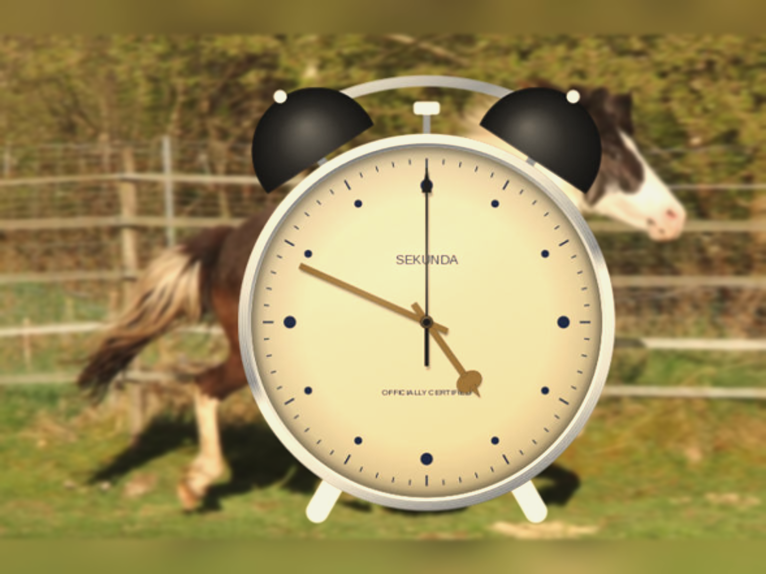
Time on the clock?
4:49:00
